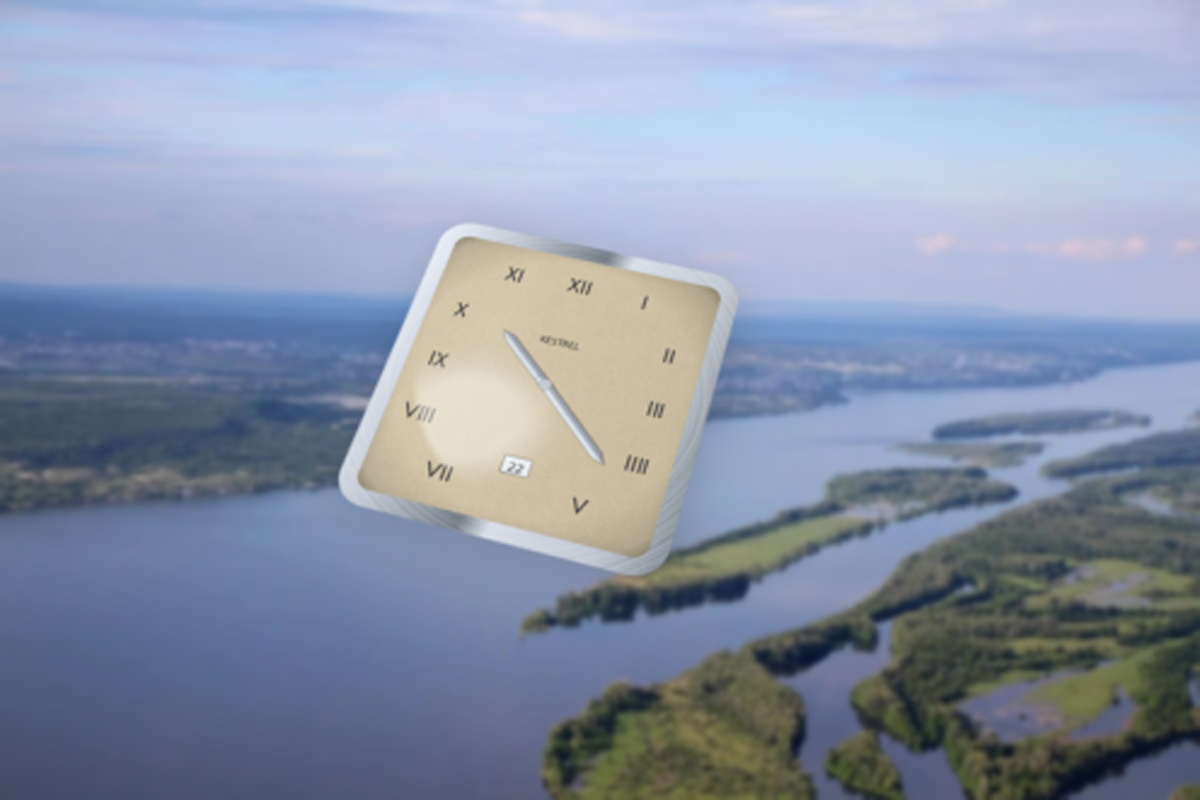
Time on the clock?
10:22
